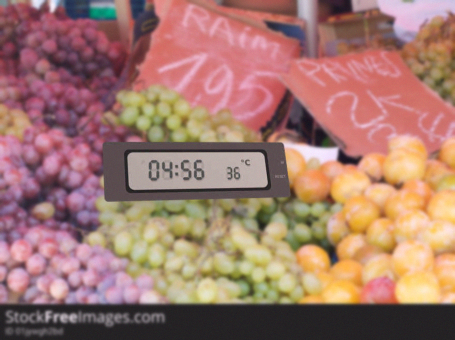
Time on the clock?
4:56
